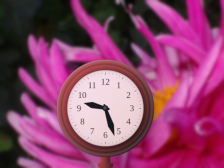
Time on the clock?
9:27
